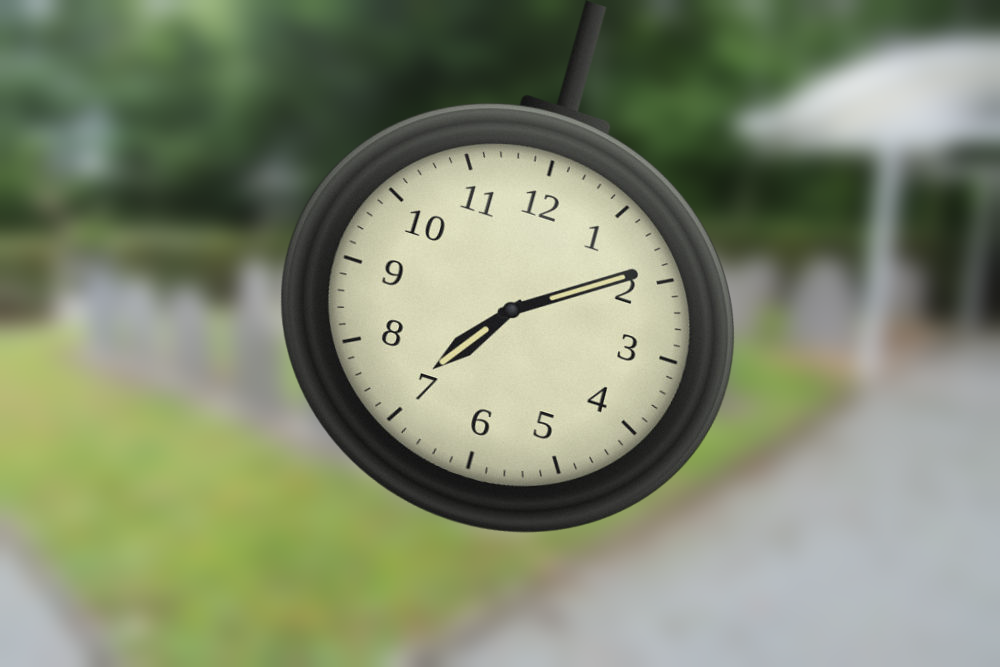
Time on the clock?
7:09
